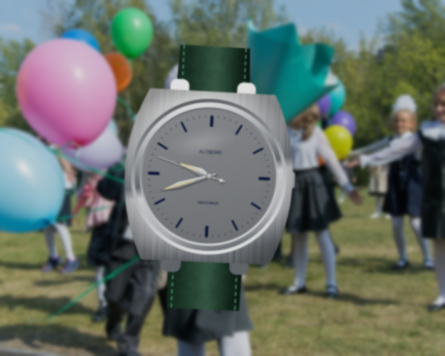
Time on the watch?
9:41:48
